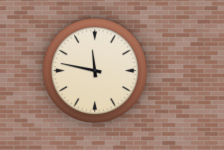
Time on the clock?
11:47
